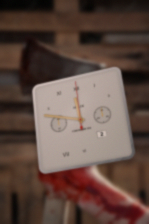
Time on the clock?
11:48
